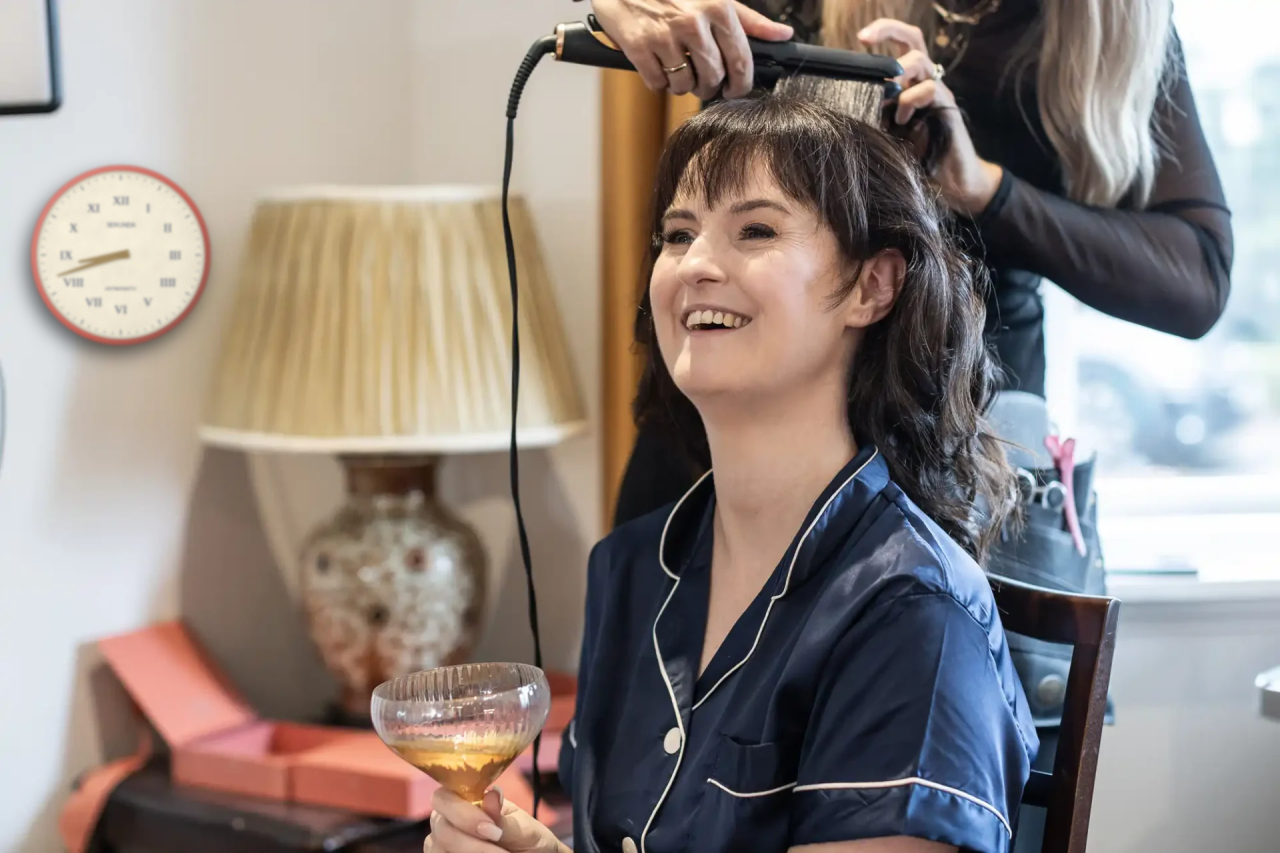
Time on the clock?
8:42
